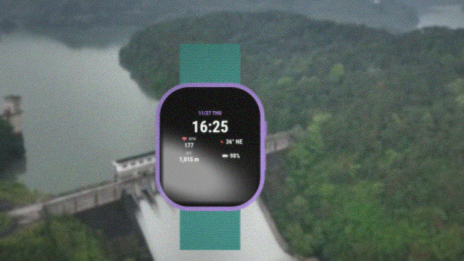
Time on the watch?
16:25
